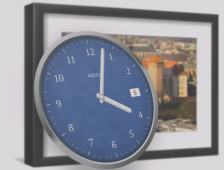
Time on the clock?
4:03
